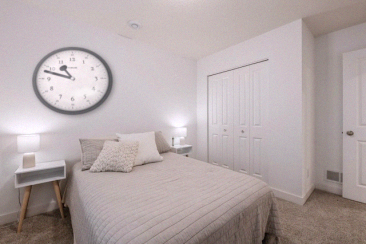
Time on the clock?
10:48
